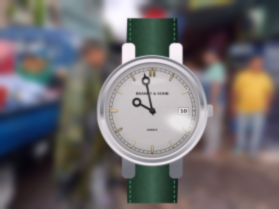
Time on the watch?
9:58
